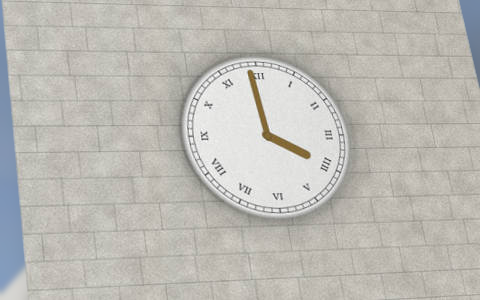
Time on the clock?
3:59
